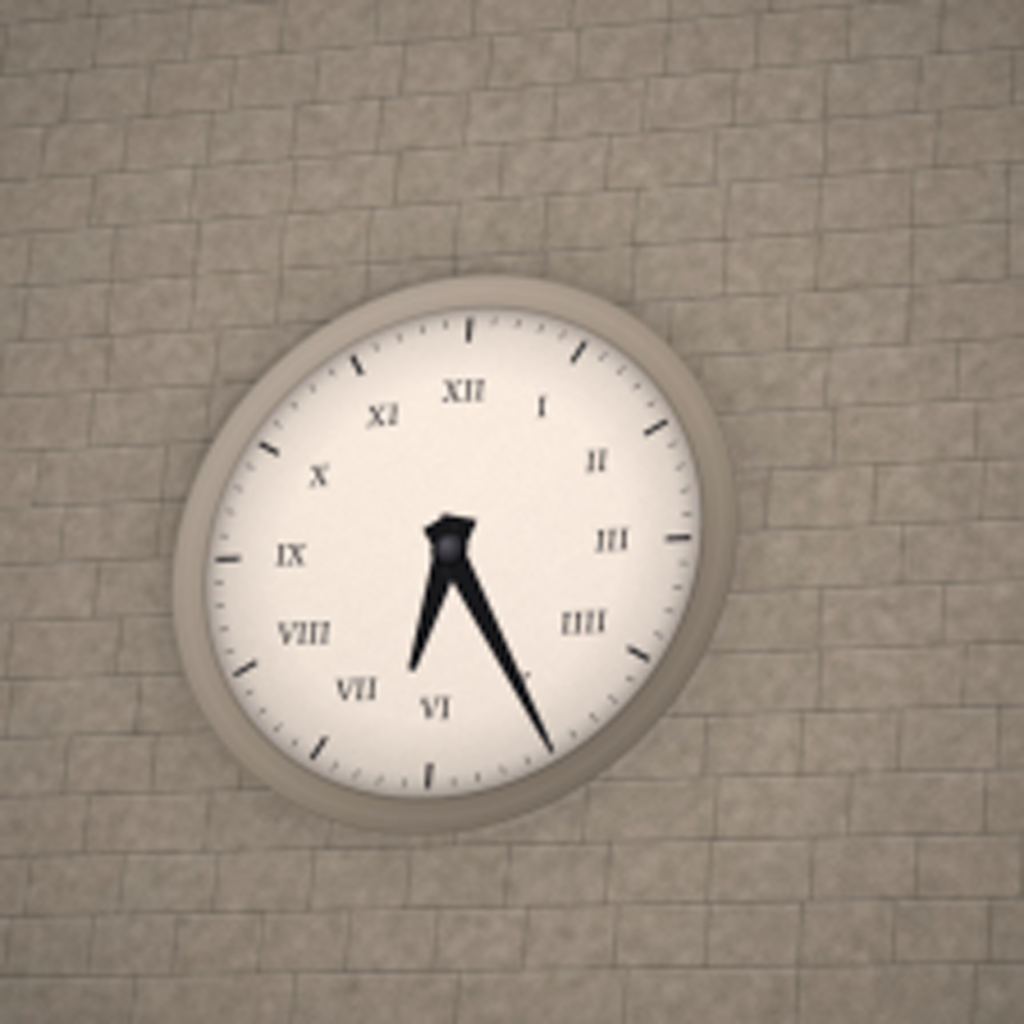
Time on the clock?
6:25
